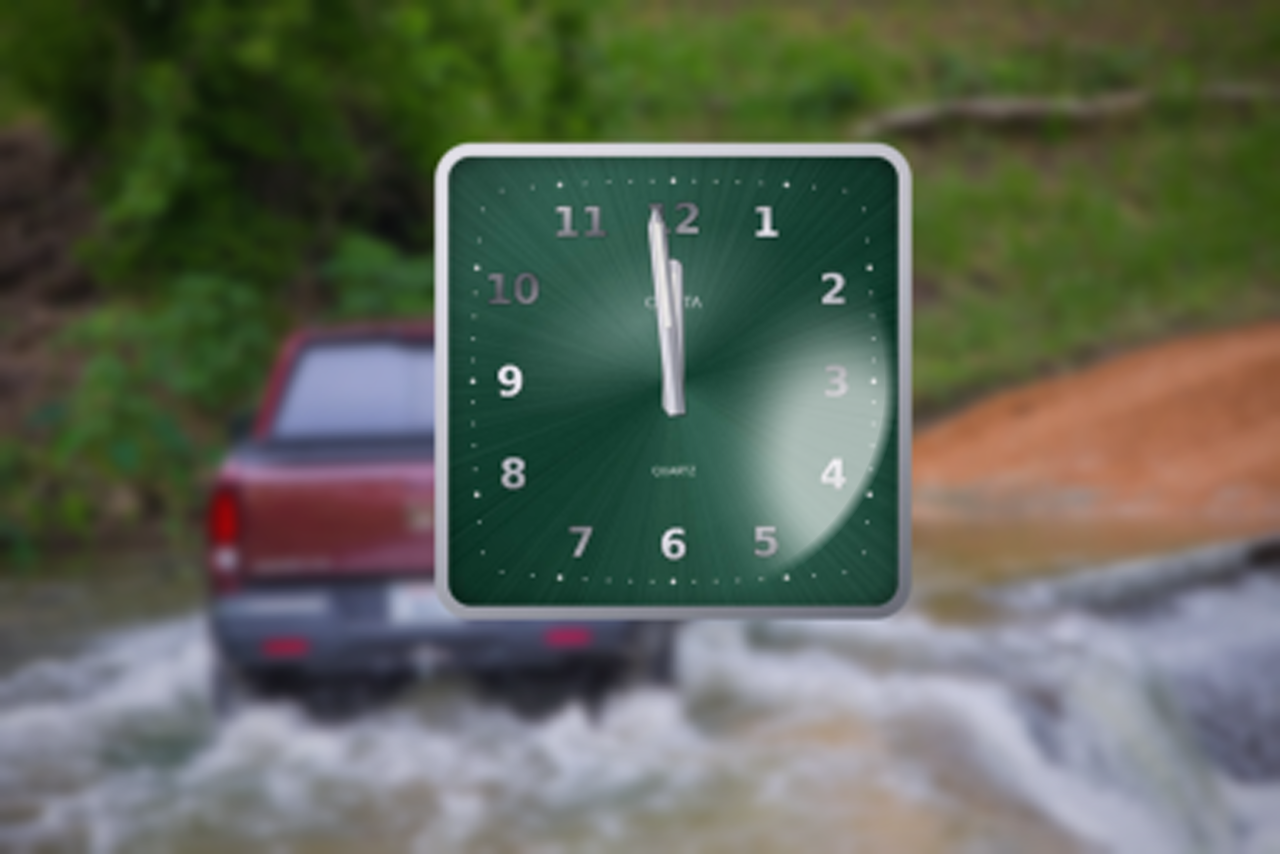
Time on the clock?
11:59
